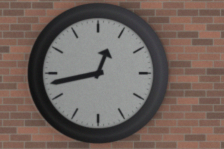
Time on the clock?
12:43
